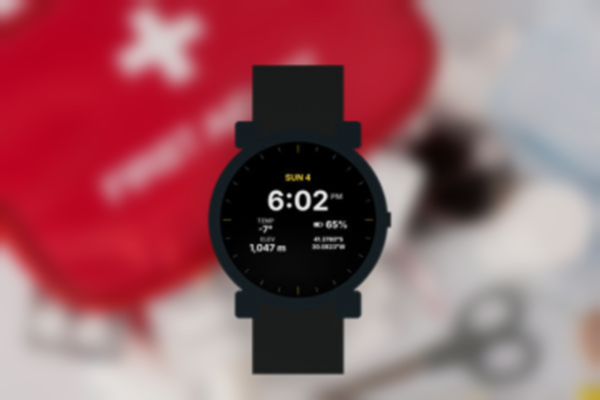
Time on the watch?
6:02
